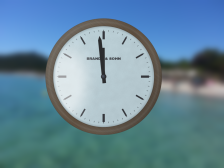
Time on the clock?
11:59
